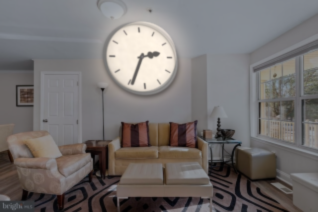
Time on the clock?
2:34
